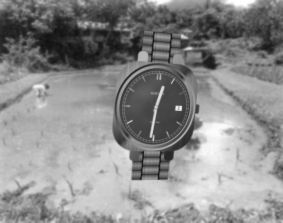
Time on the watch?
12:31
